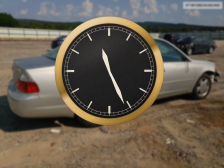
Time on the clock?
11:26
